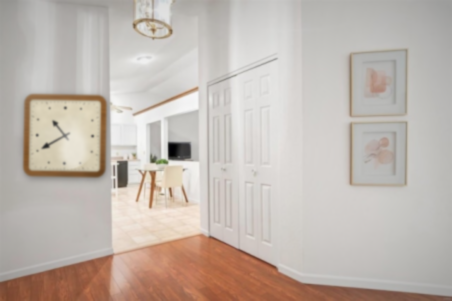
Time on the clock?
10:40
